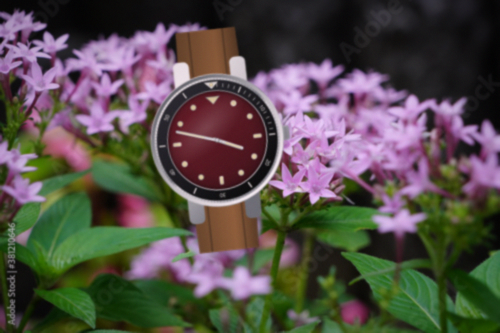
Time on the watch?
3:48
